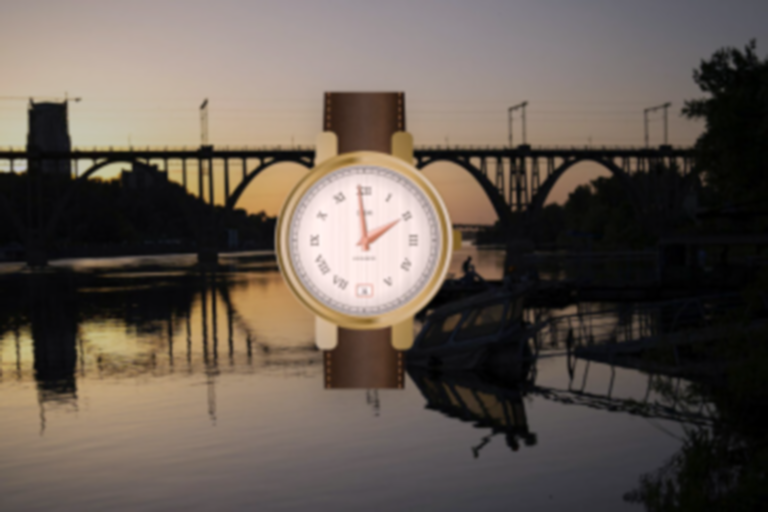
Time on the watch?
1:59
